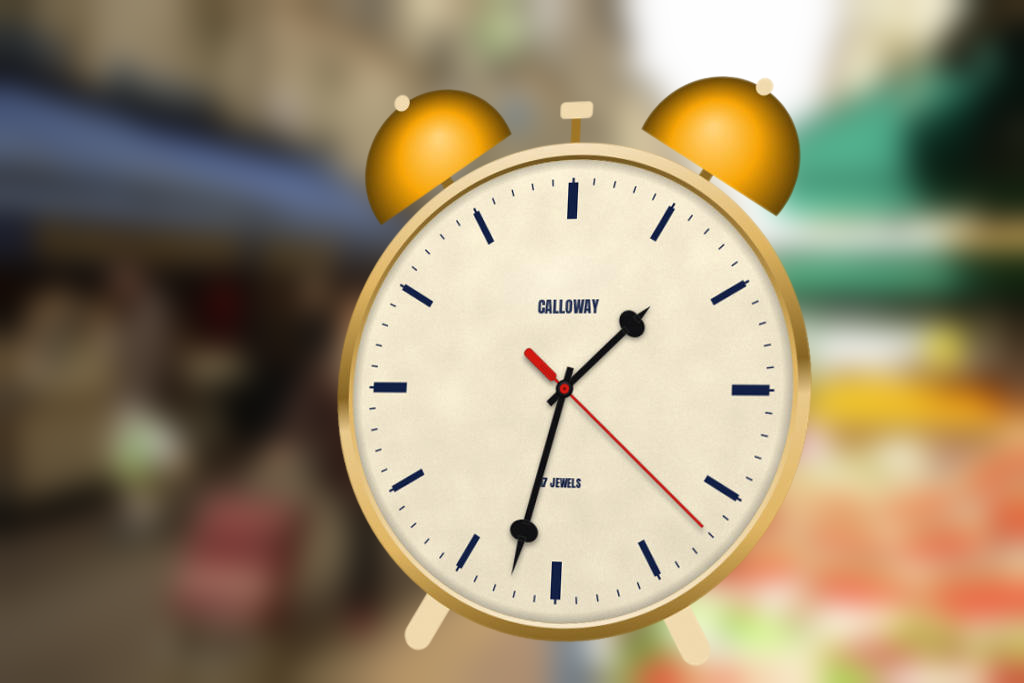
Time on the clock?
1:32:22
